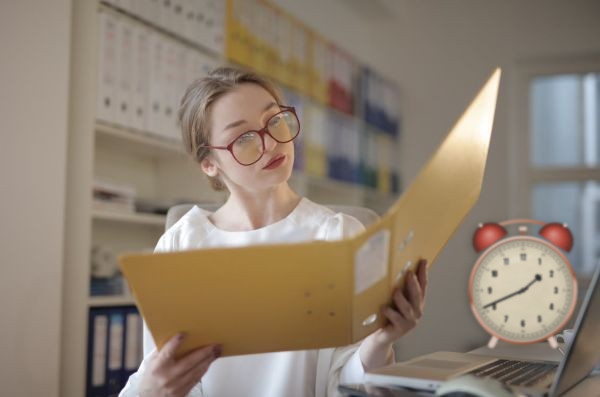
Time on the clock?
1:41
